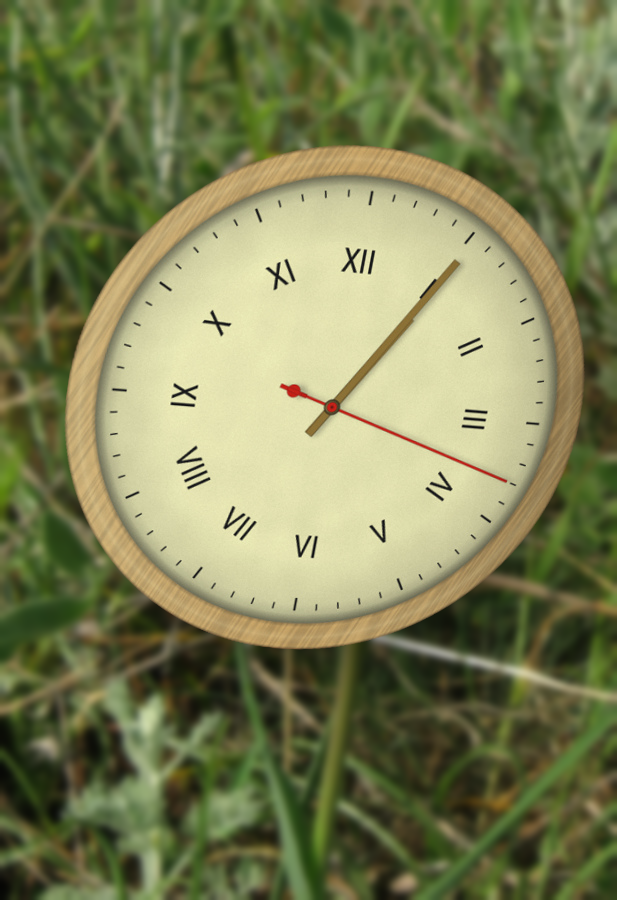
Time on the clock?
1:05:18
